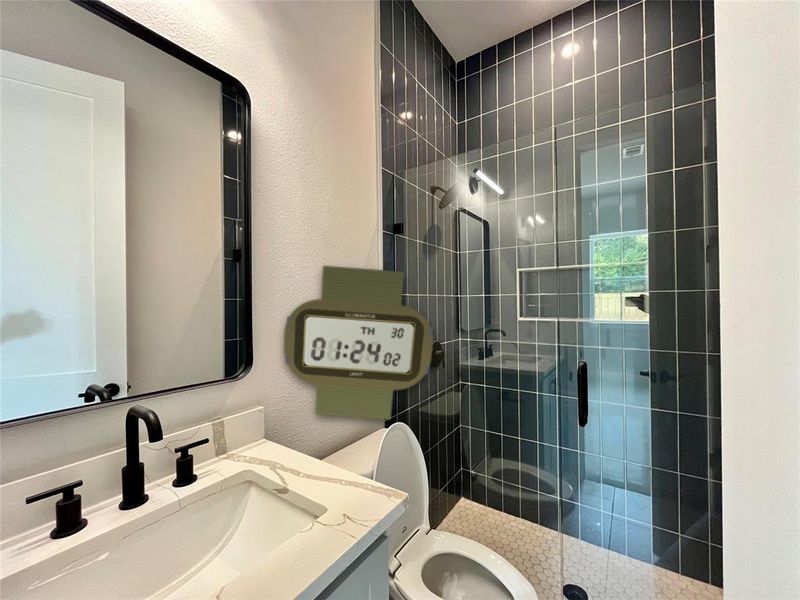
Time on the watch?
1:24:02
